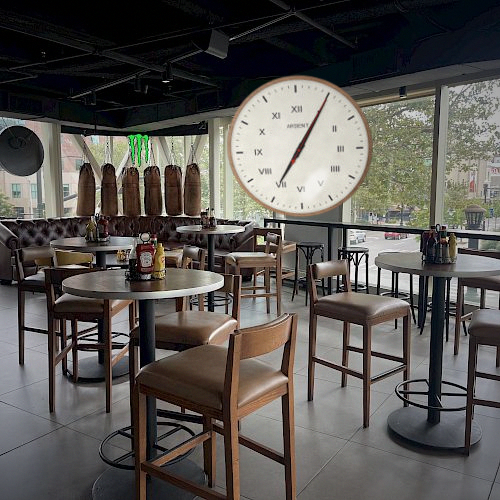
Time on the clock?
7:05:05
